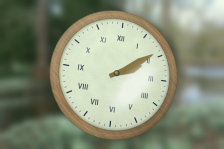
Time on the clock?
2:09
